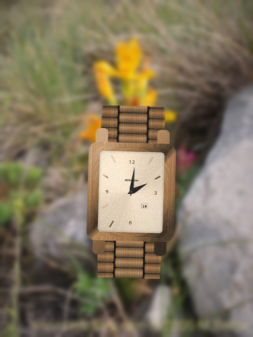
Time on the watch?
2:01
